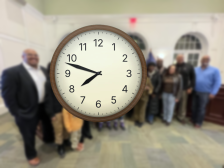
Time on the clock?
7:48
